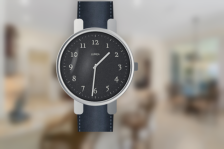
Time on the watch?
1:31
